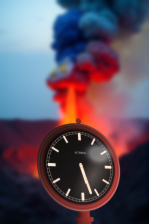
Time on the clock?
5:27
